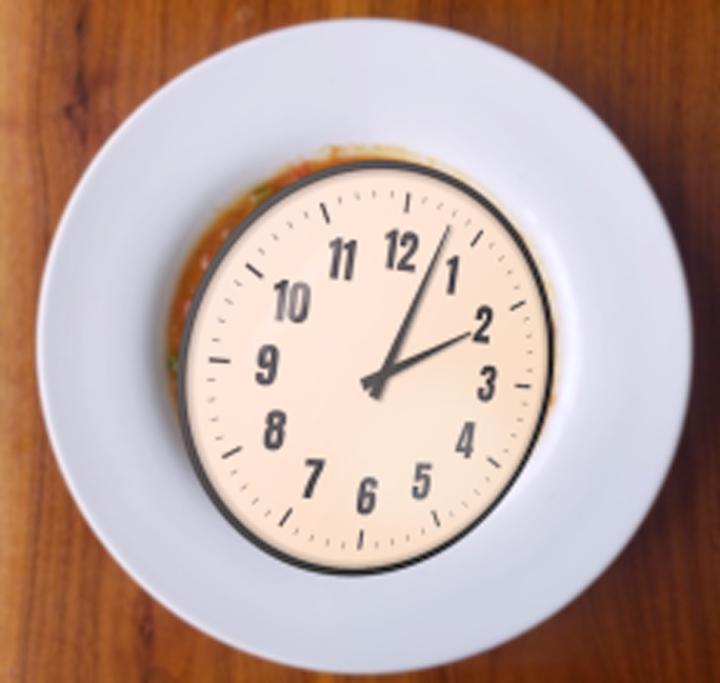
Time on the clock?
2:03
